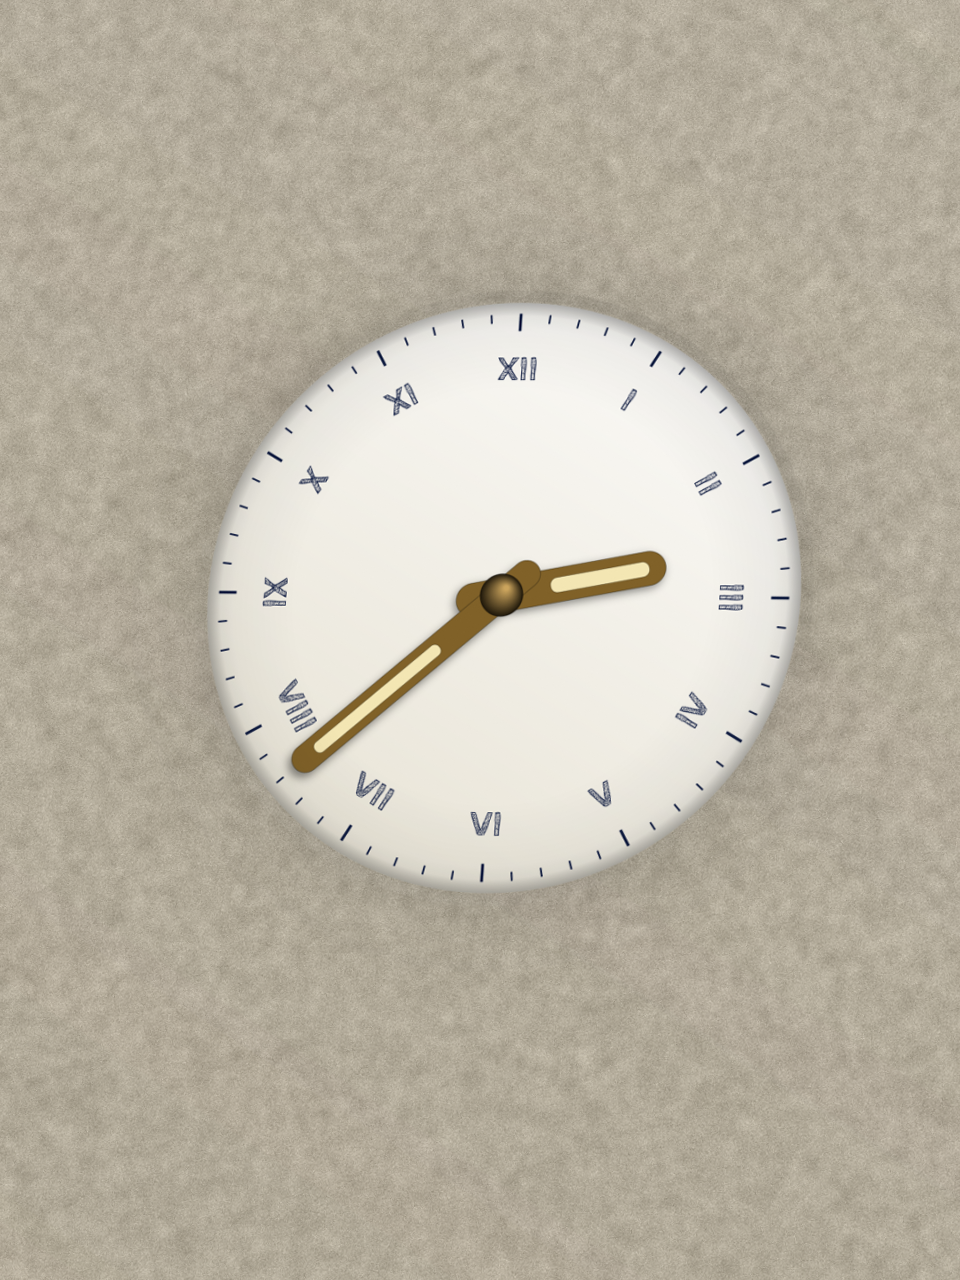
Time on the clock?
2:38
